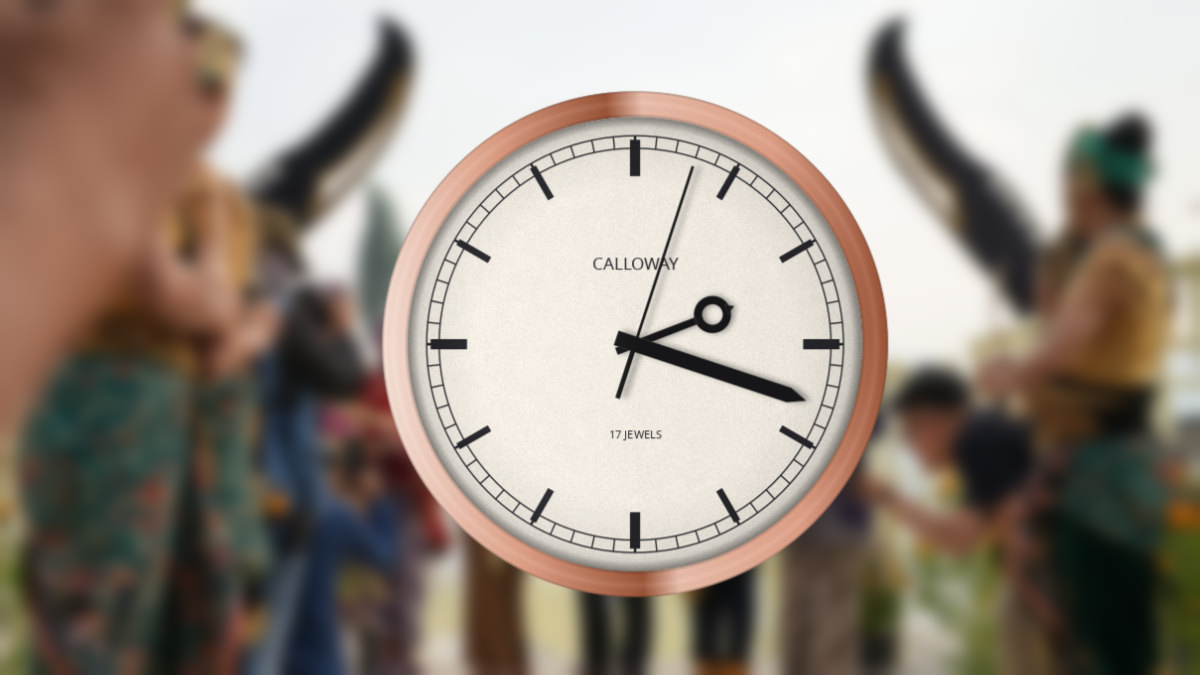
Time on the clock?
2:18:03
